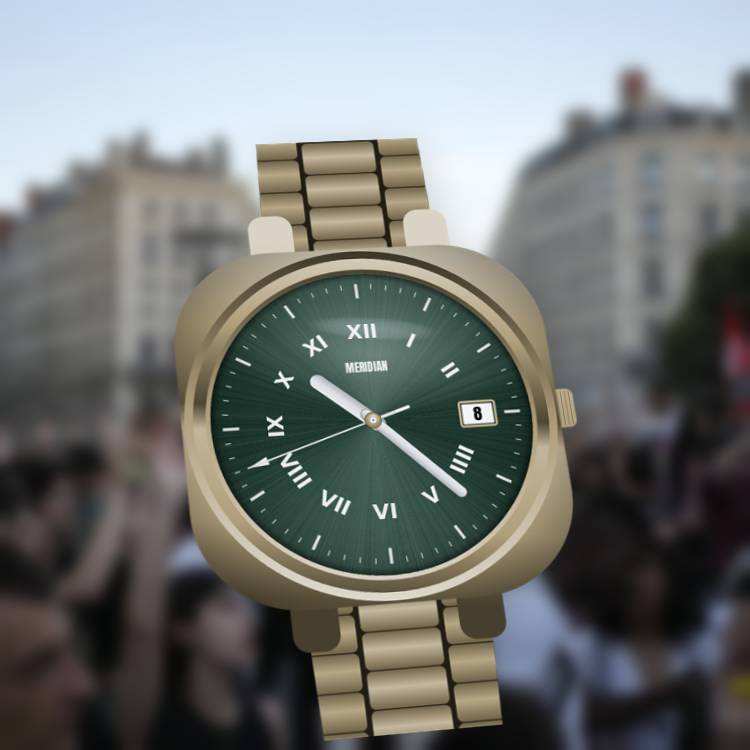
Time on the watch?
10:22:42
